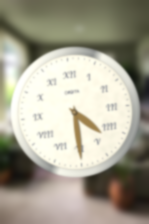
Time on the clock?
4:30
